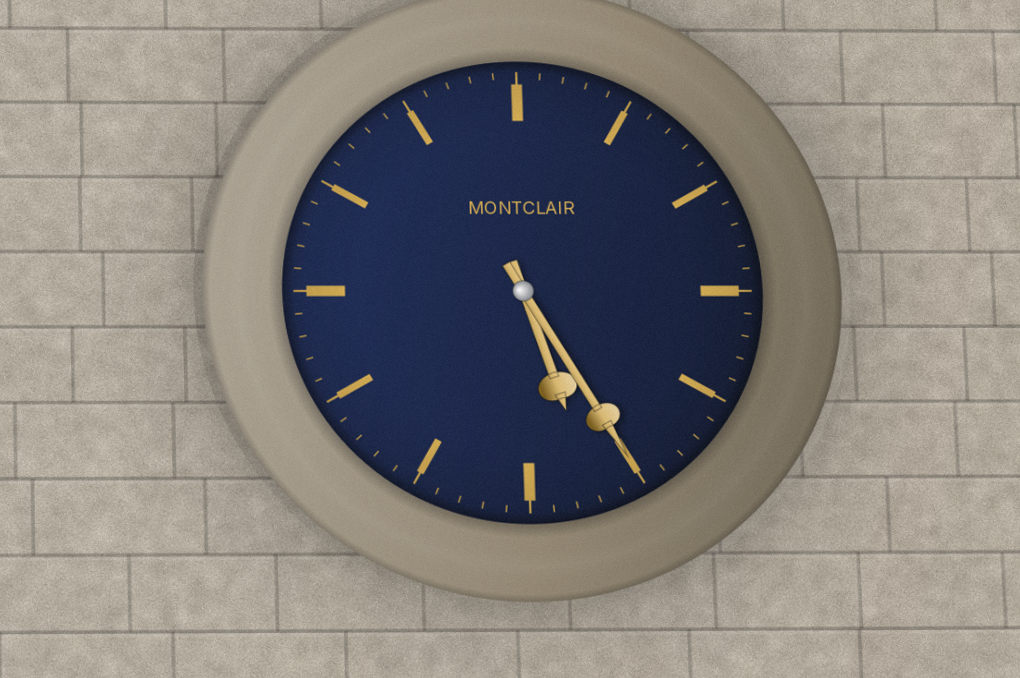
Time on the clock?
5:25
